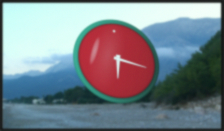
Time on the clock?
6:18
